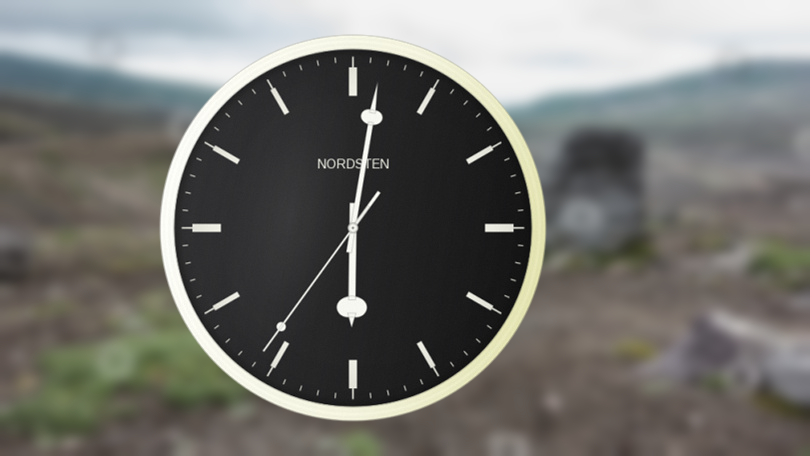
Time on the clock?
6:01:36
